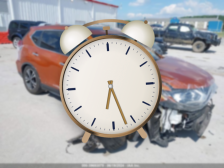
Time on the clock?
6:27
